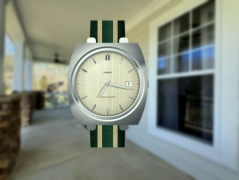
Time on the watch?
7:17
